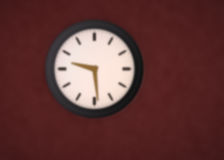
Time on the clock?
9:29
